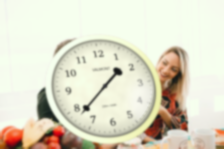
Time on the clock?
1:38
